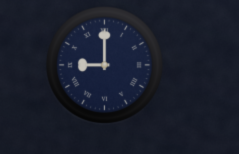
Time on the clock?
9:00
